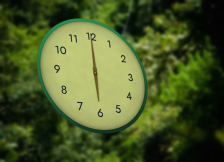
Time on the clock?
6:00
